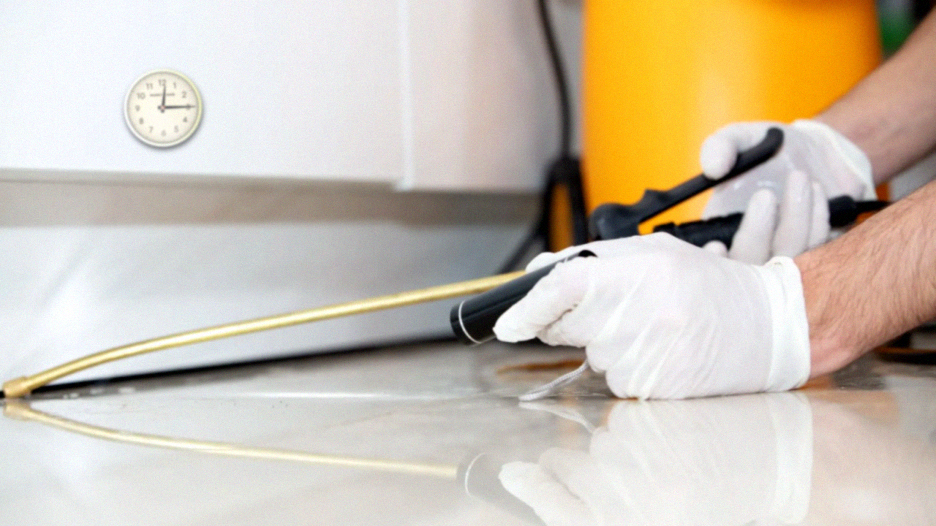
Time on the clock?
12:15
